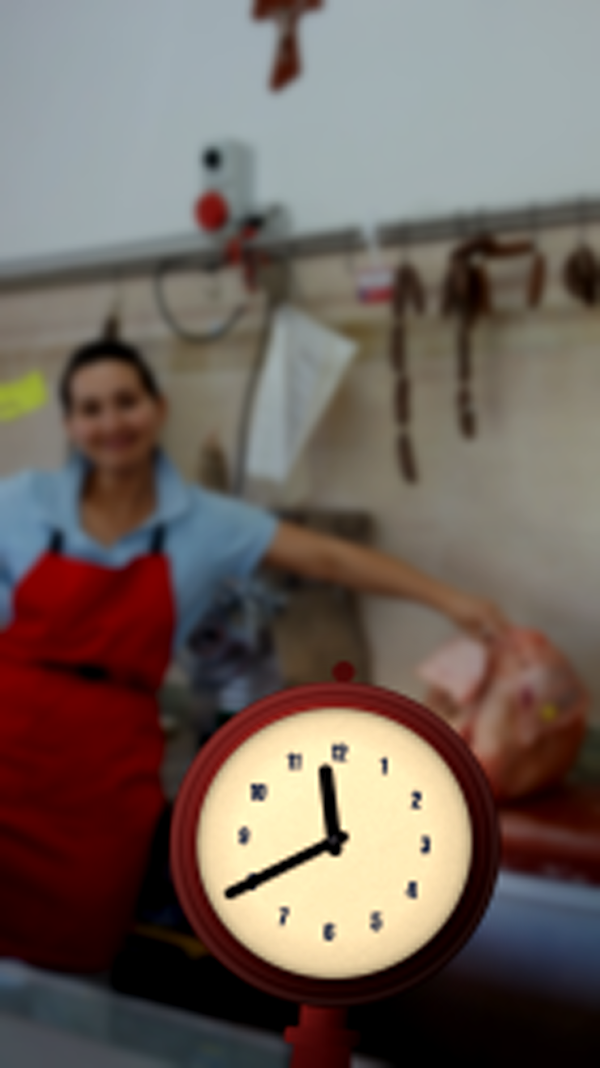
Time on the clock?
11:40
